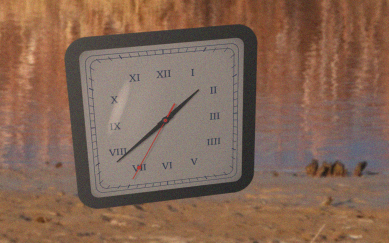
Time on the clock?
1:38:35
